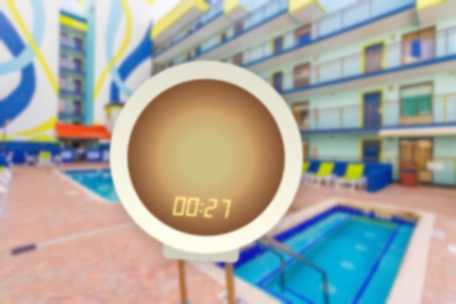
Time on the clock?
0:27
